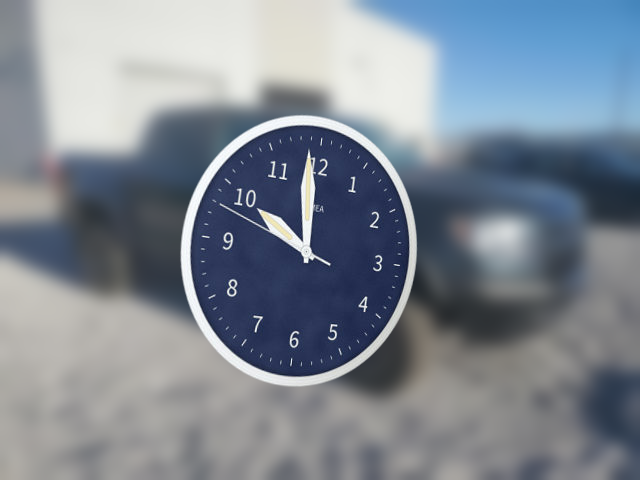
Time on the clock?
9:58:48
